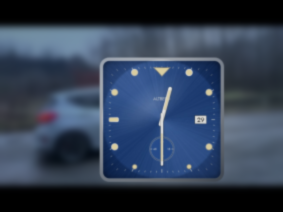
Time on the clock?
12:30
